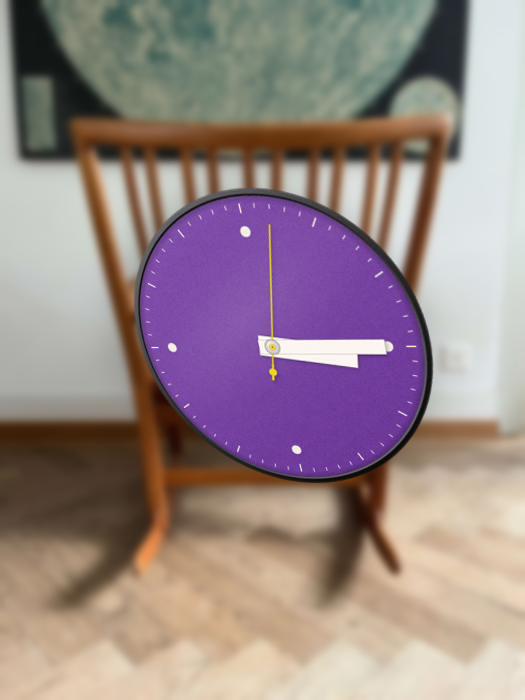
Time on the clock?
3:15:02
